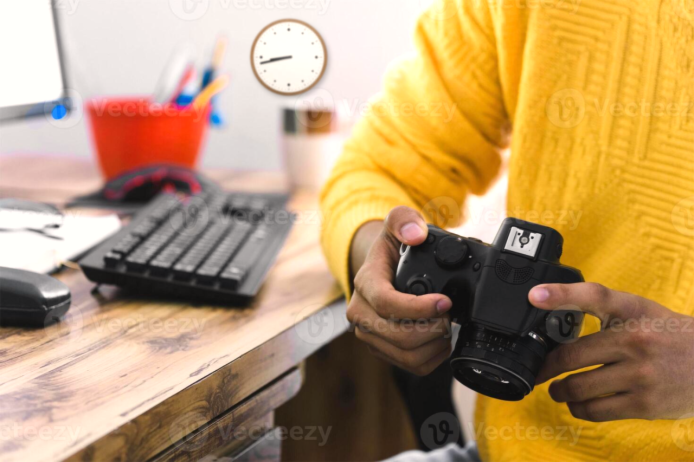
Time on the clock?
8:43
